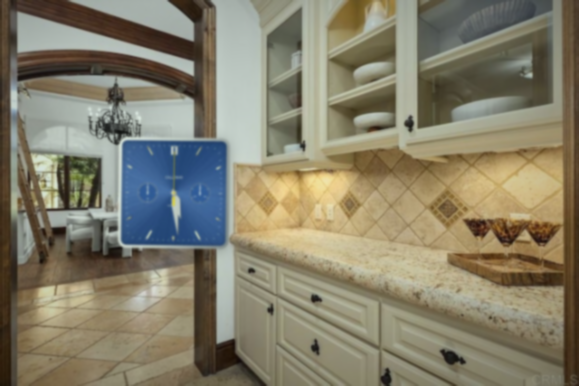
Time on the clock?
5:29
